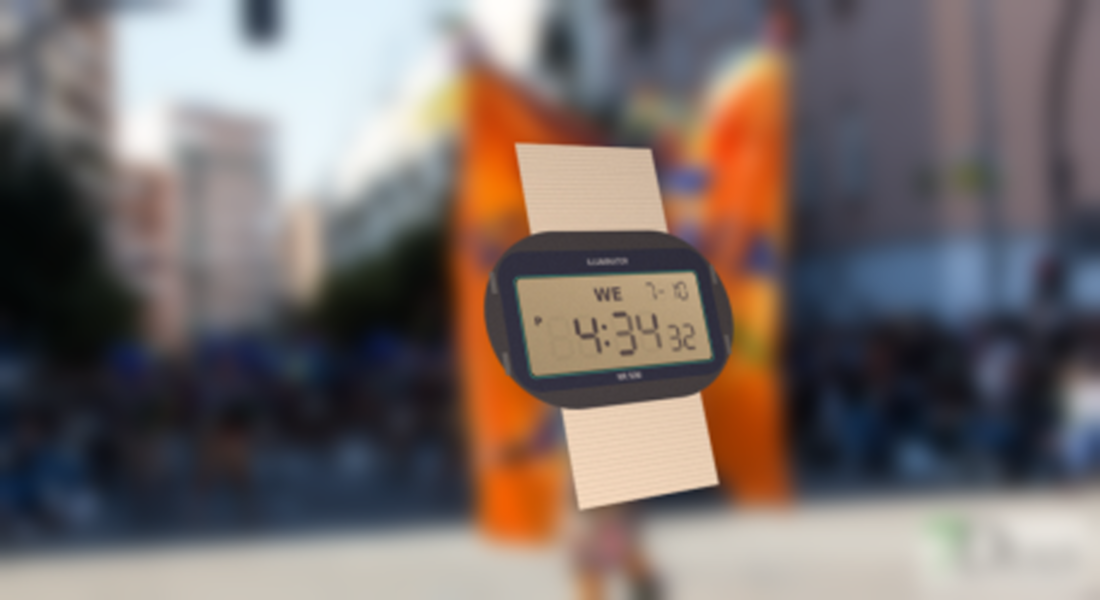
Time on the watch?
4:34:32
